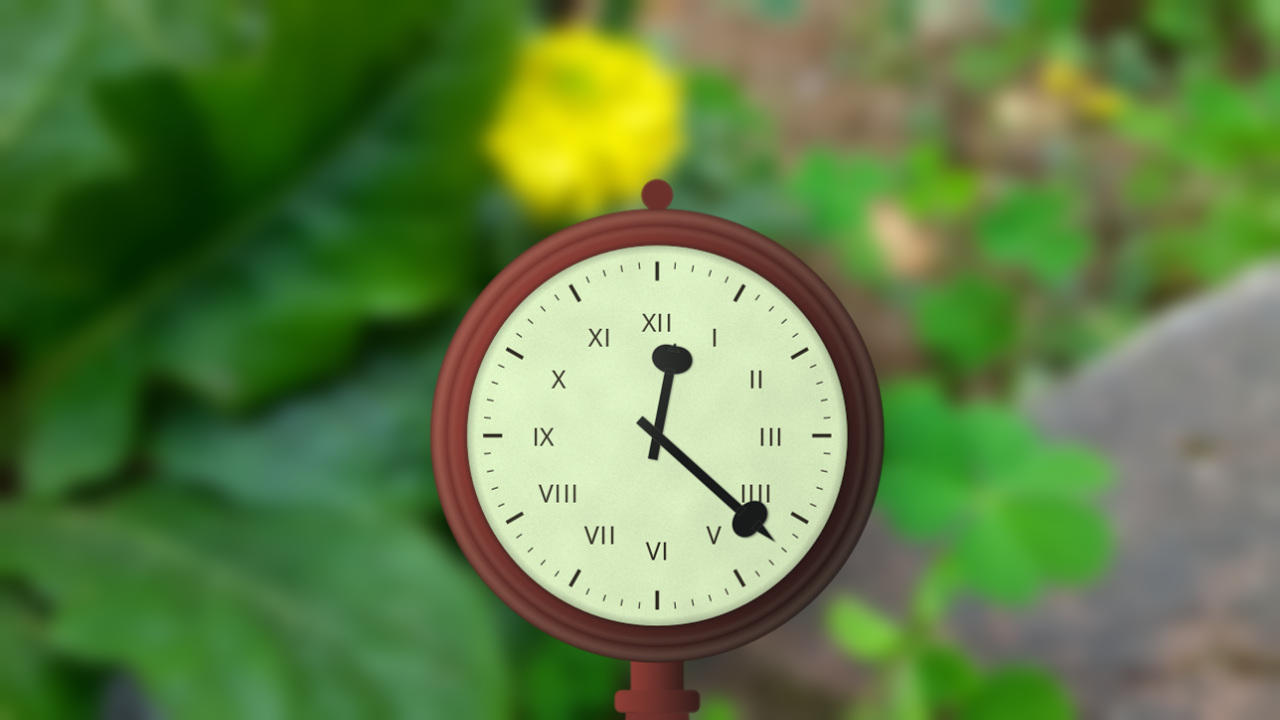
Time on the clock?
12:22
